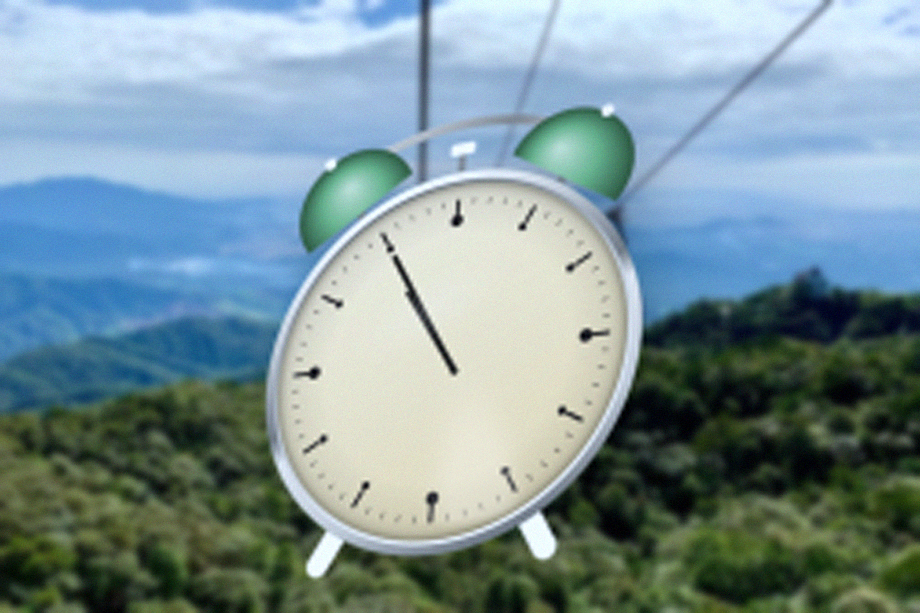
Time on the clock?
10:55
